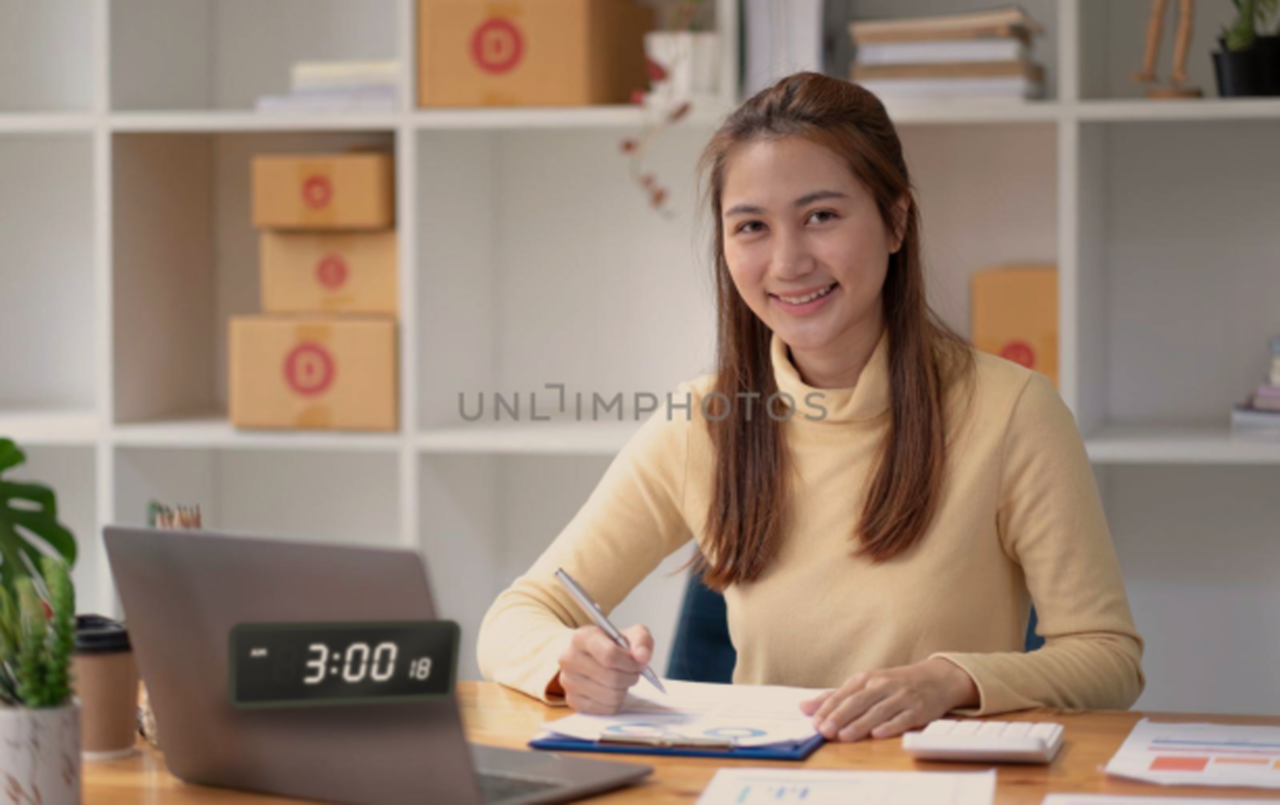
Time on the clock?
3:00:18
